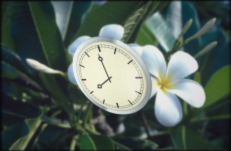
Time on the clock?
7:59
